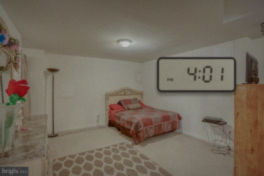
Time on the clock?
4:01
